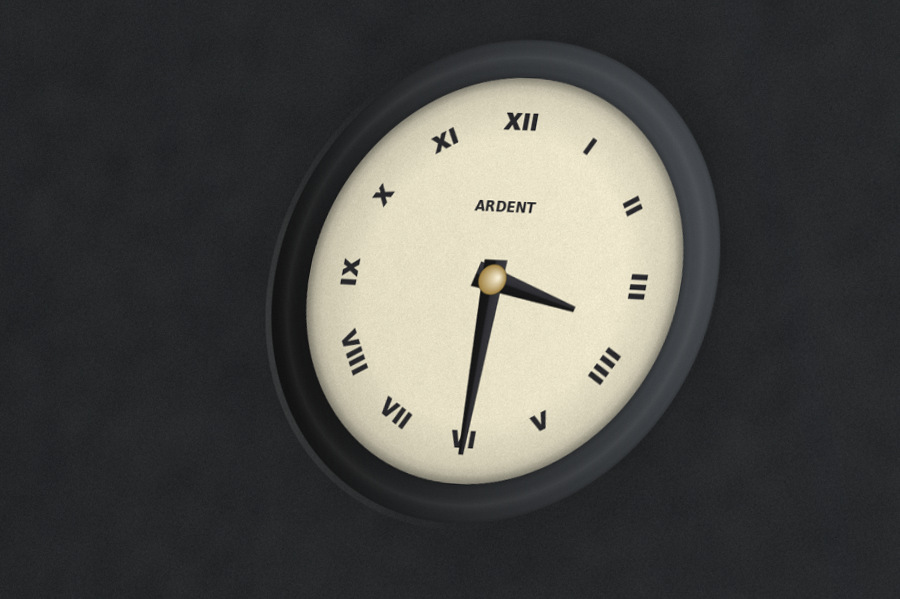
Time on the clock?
3:30
